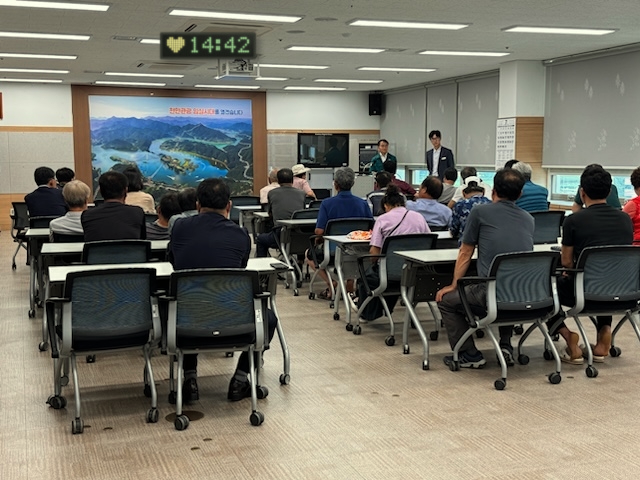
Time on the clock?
14:42
